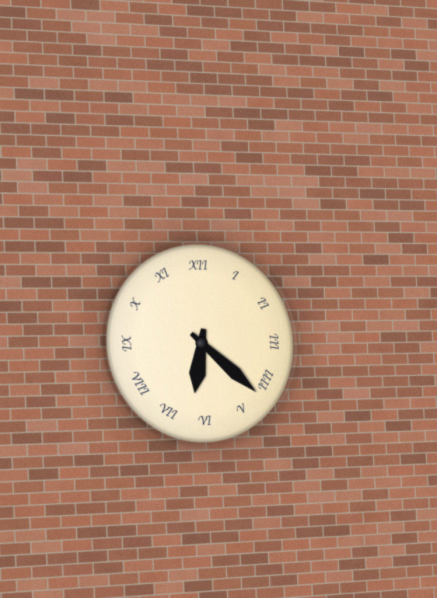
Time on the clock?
6:22
